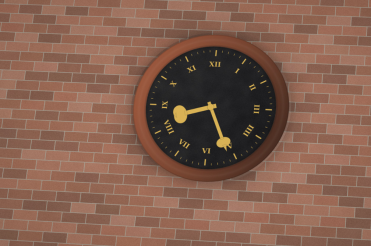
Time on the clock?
8:26
